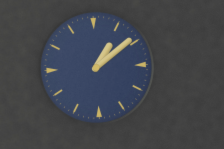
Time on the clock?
1:09
